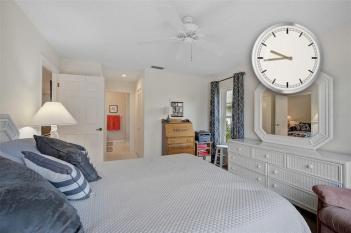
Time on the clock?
9:44
